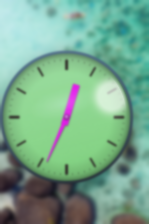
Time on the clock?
12:34
